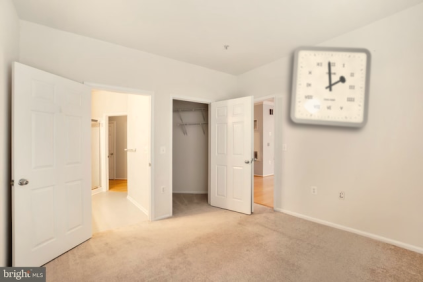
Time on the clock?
1:59
